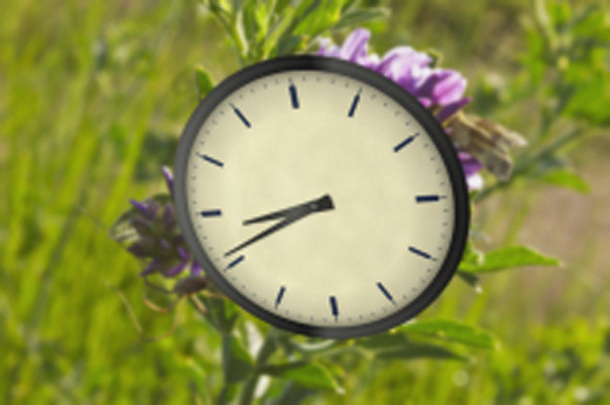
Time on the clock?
8:41
